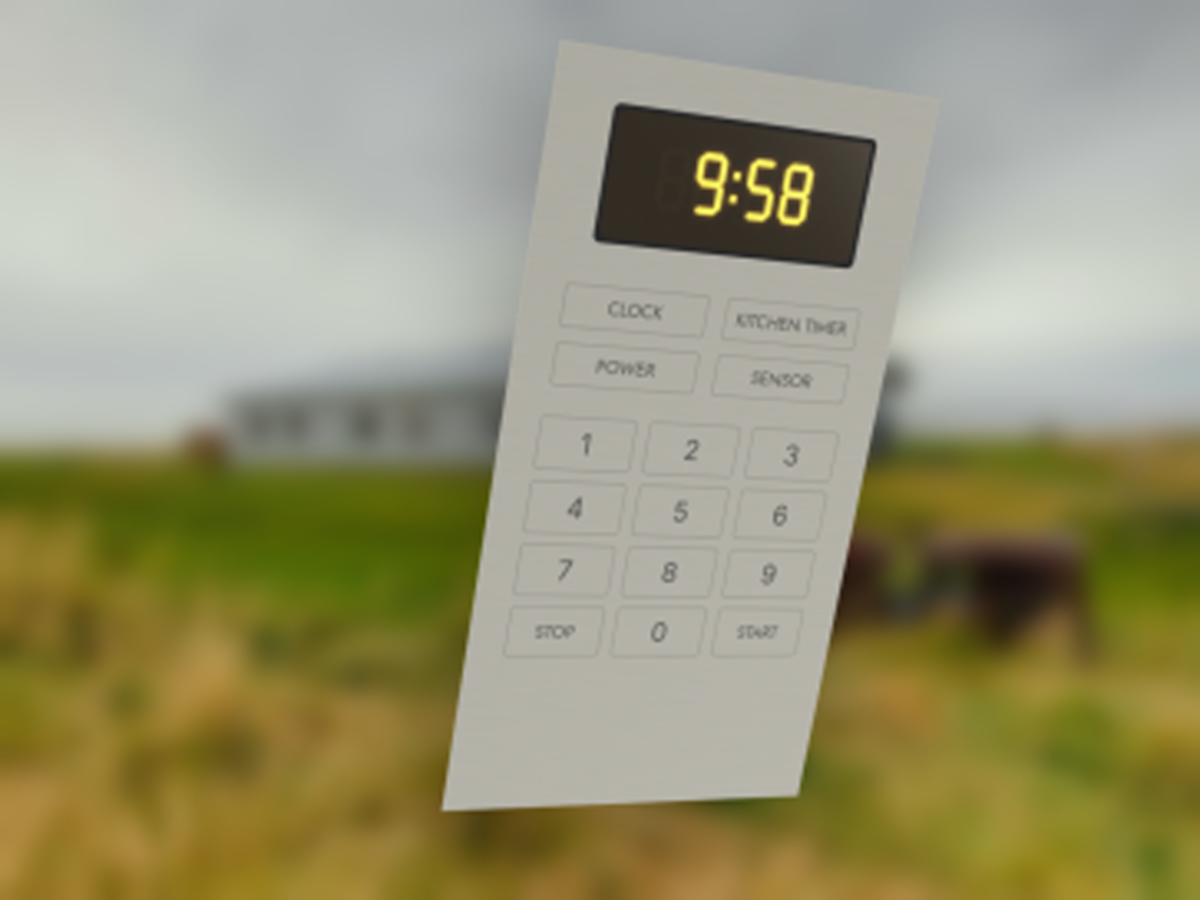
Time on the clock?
9:58
